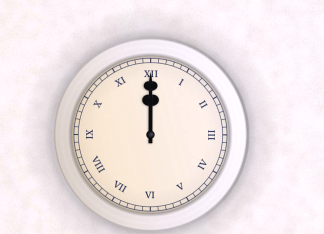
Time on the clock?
12:00
